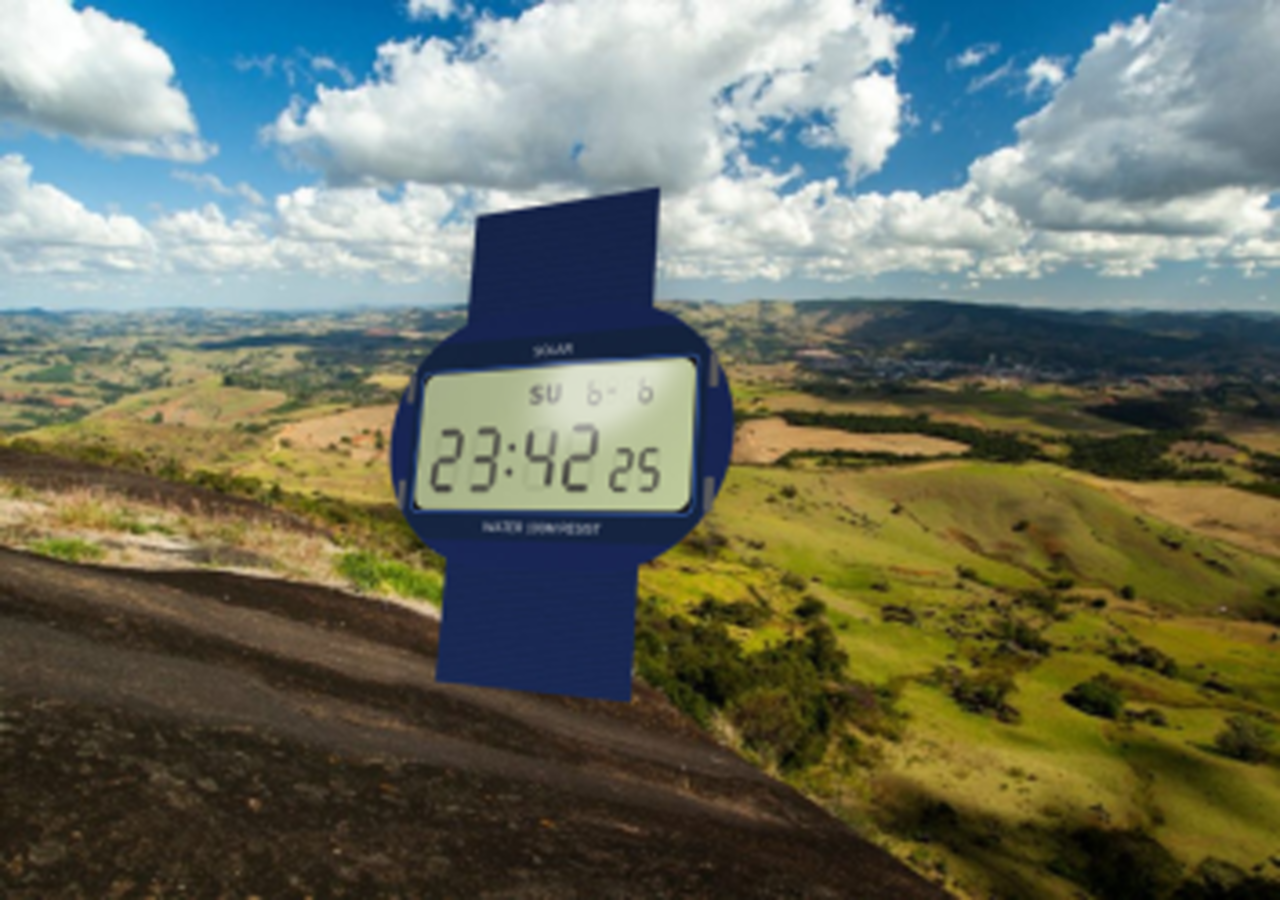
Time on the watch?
23:42:25
